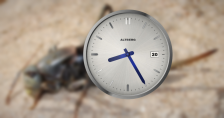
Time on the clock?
8:25
